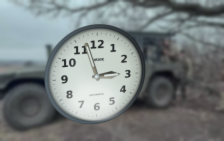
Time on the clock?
2:57
